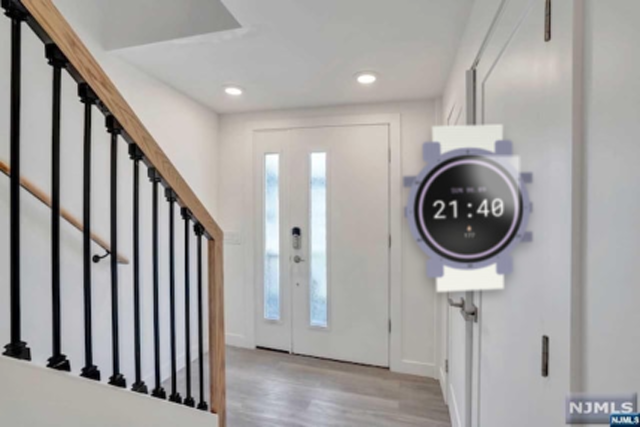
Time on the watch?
21:40
